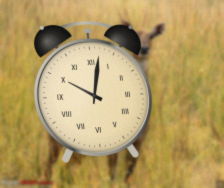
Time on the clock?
10:02
